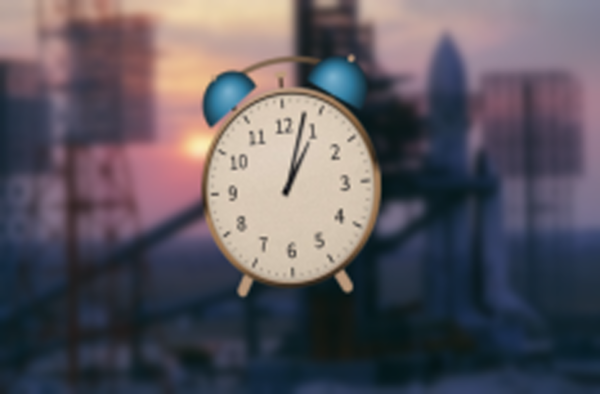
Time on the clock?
1:03
